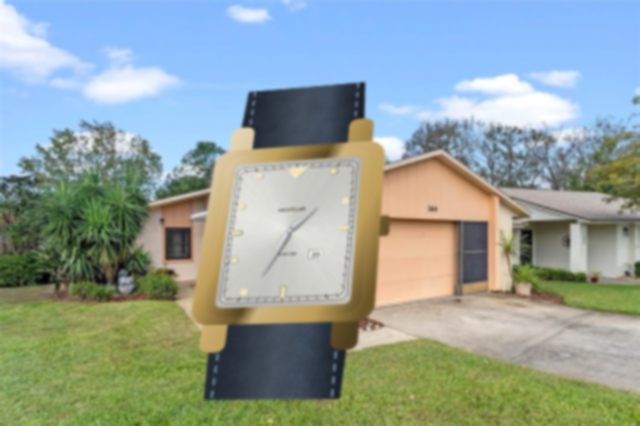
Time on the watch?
1:34
